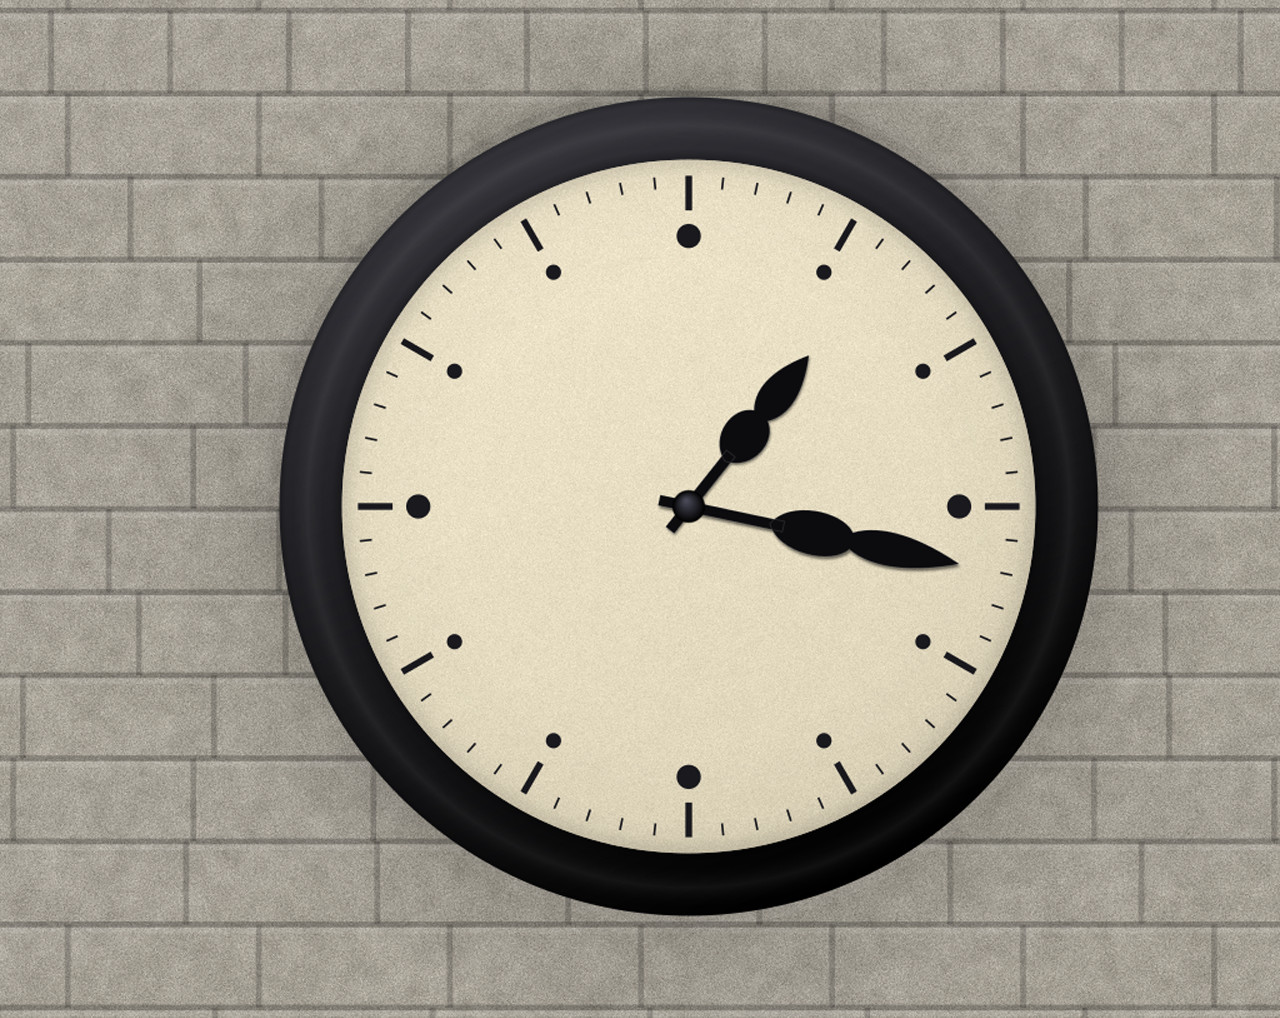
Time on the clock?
1:17
